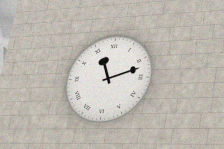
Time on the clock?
11:12
